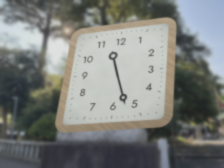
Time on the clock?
11:27
